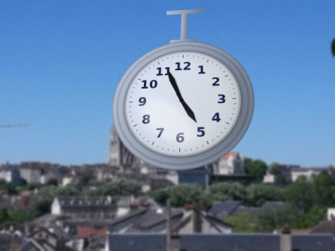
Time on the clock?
4:56
